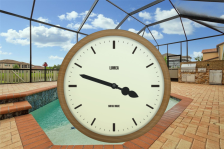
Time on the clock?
3:48
